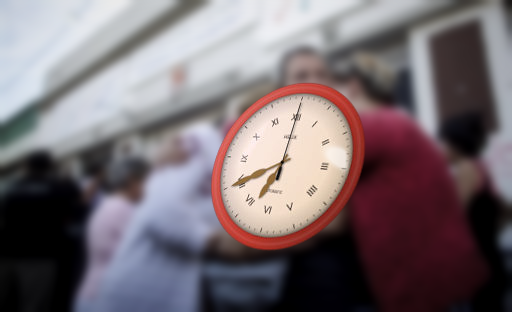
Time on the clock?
6:40:00
